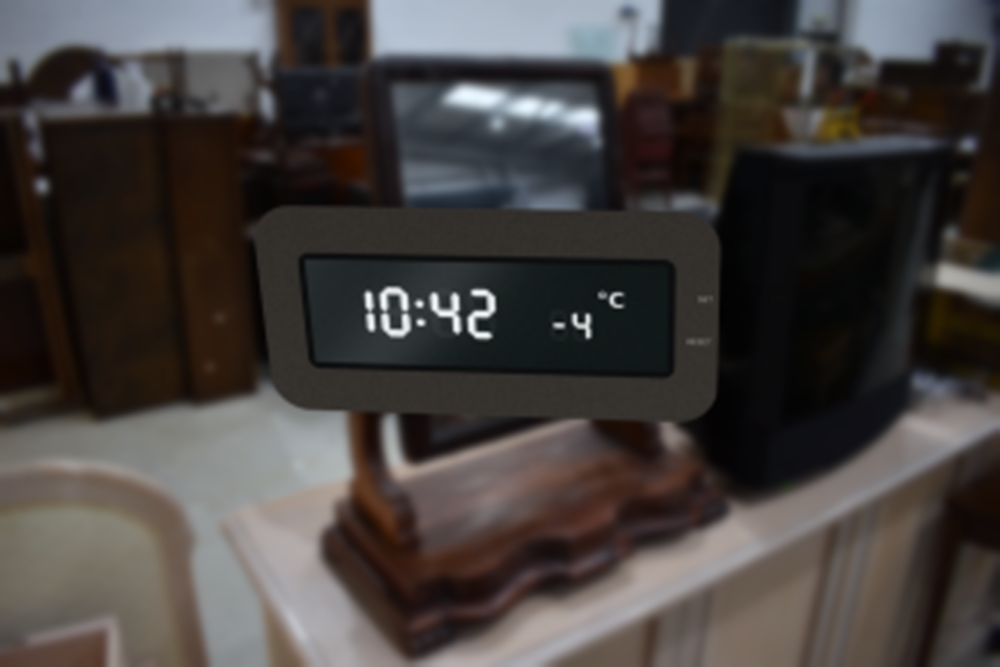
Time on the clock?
10:42
